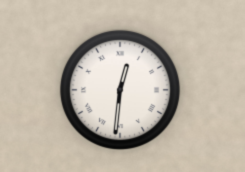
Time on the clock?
12:31
